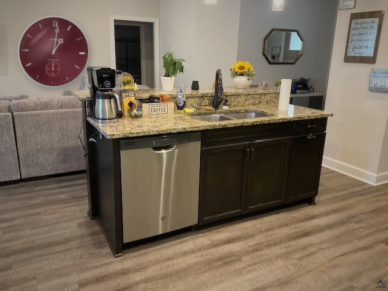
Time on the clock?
1:01
